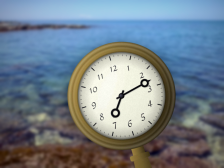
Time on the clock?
7:13
